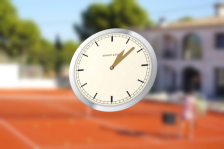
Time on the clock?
1:08
